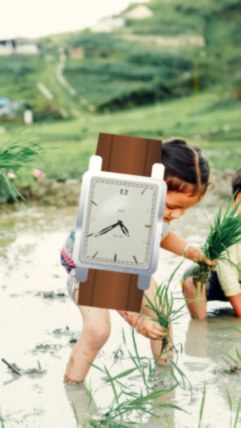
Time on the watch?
4:39
